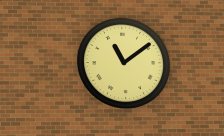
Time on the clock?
11:09
